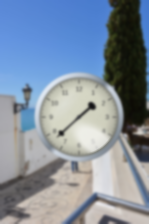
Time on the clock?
1:38
